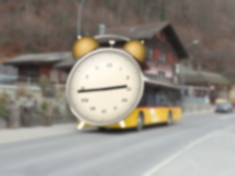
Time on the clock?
2:44
